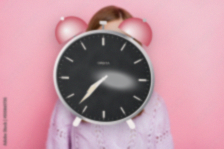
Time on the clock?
7:37
